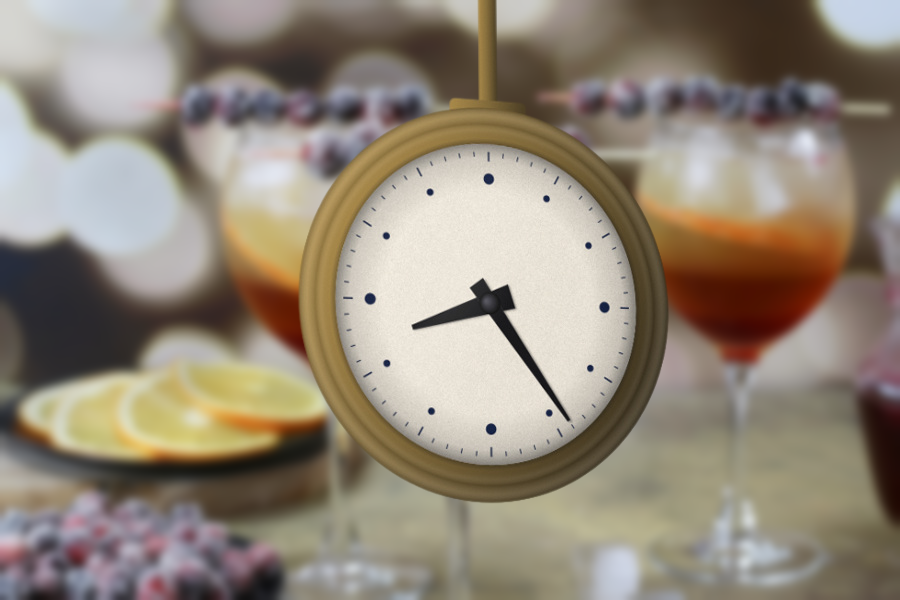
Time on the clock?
8:24
